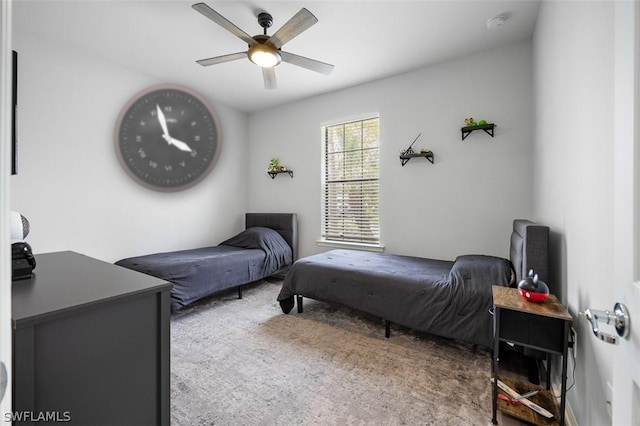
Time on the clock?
3:57
